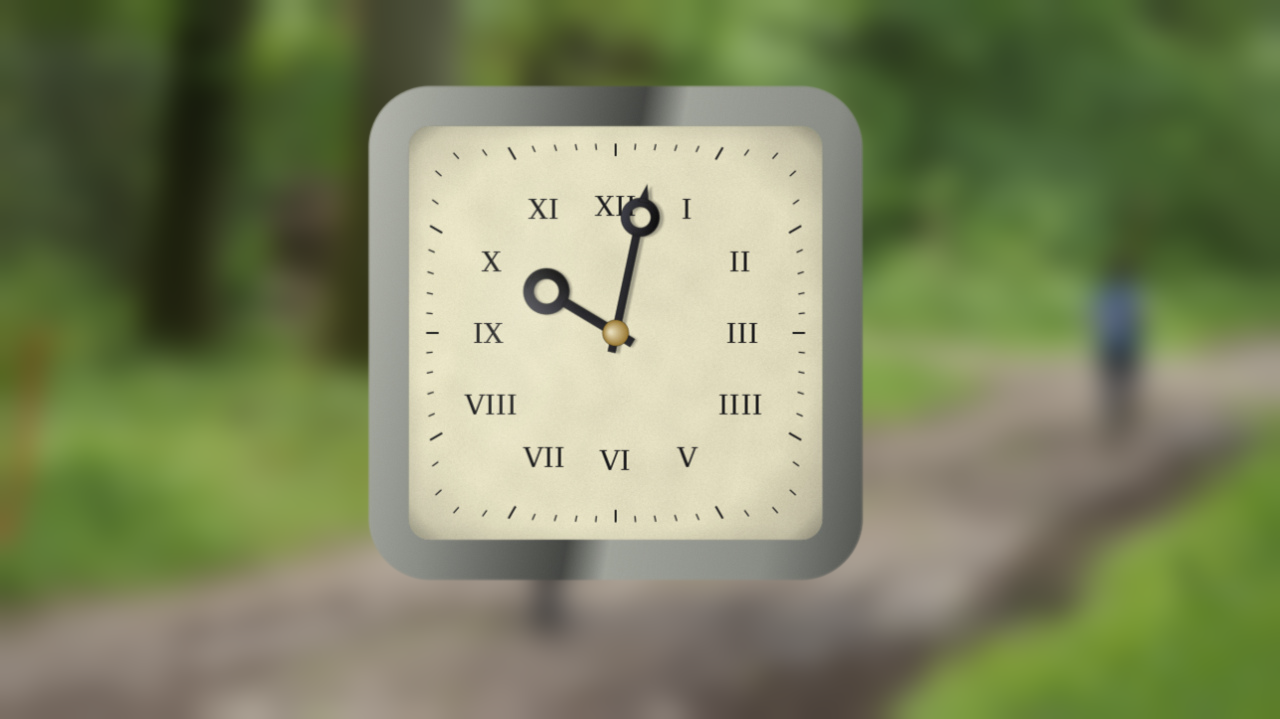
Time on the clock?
10:02
